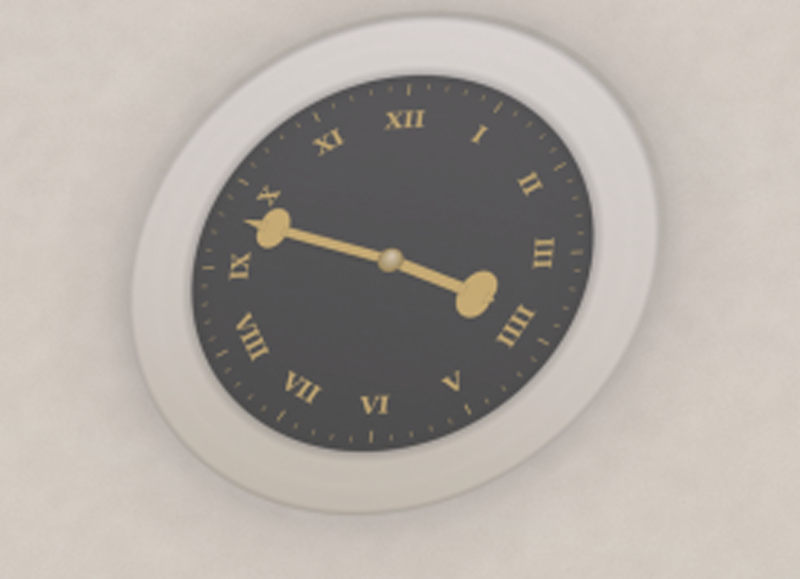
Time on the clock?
3:48
